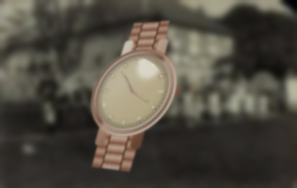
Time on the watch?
3:53
